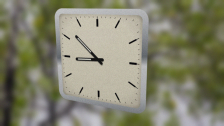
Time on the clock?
8:52
